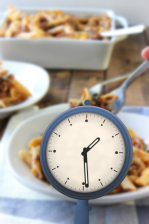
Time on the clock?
1:29
